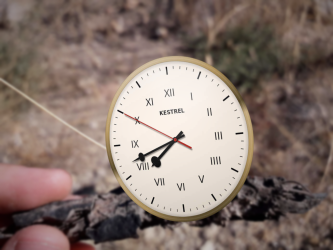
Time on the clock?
7:41:50
